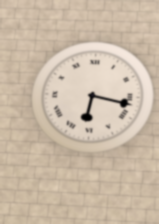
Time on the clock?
6:17
